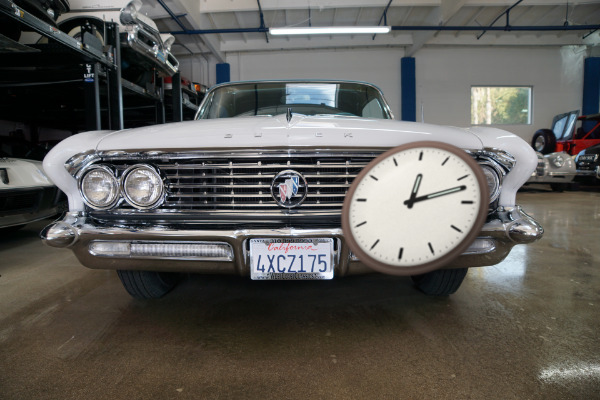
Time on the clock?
12:12
